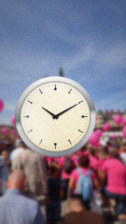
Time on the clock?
10:10
